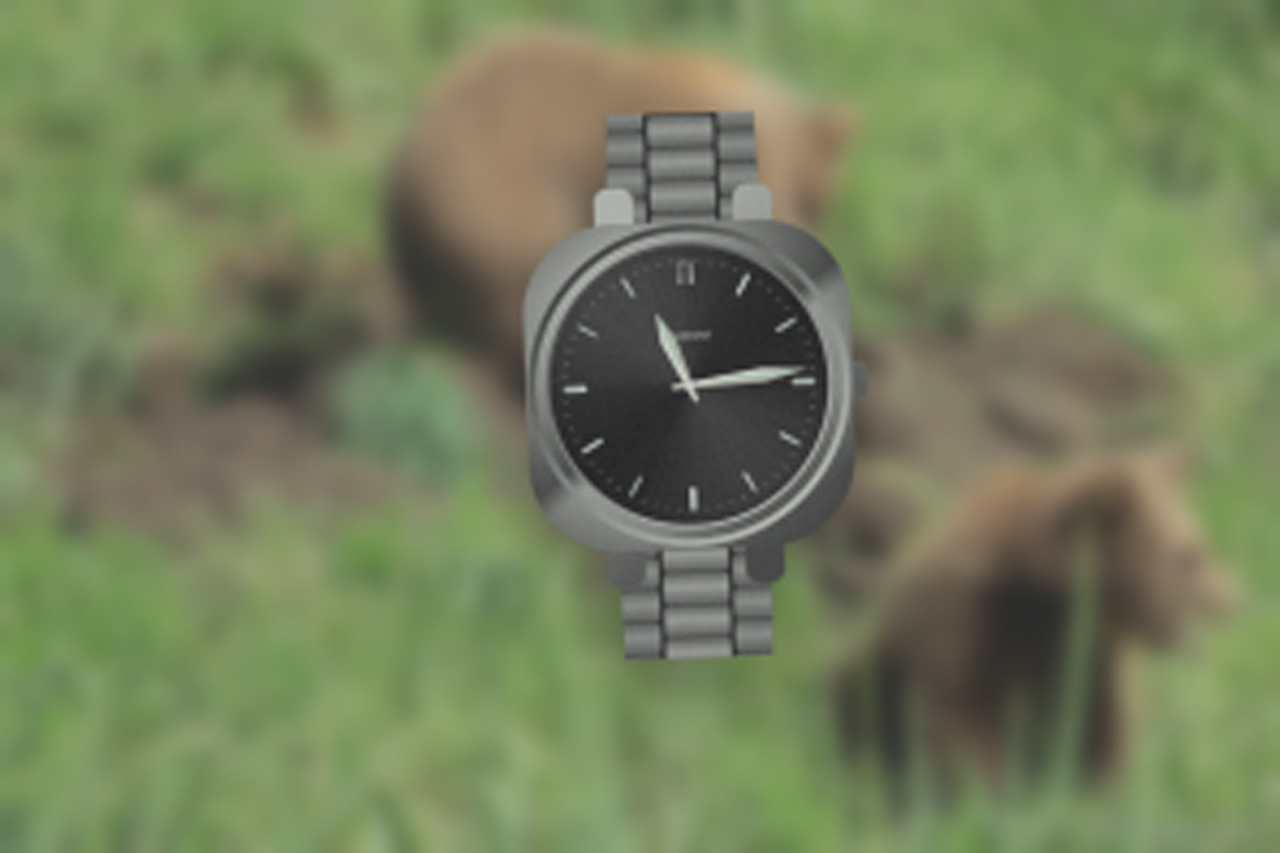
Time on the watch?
11:14
